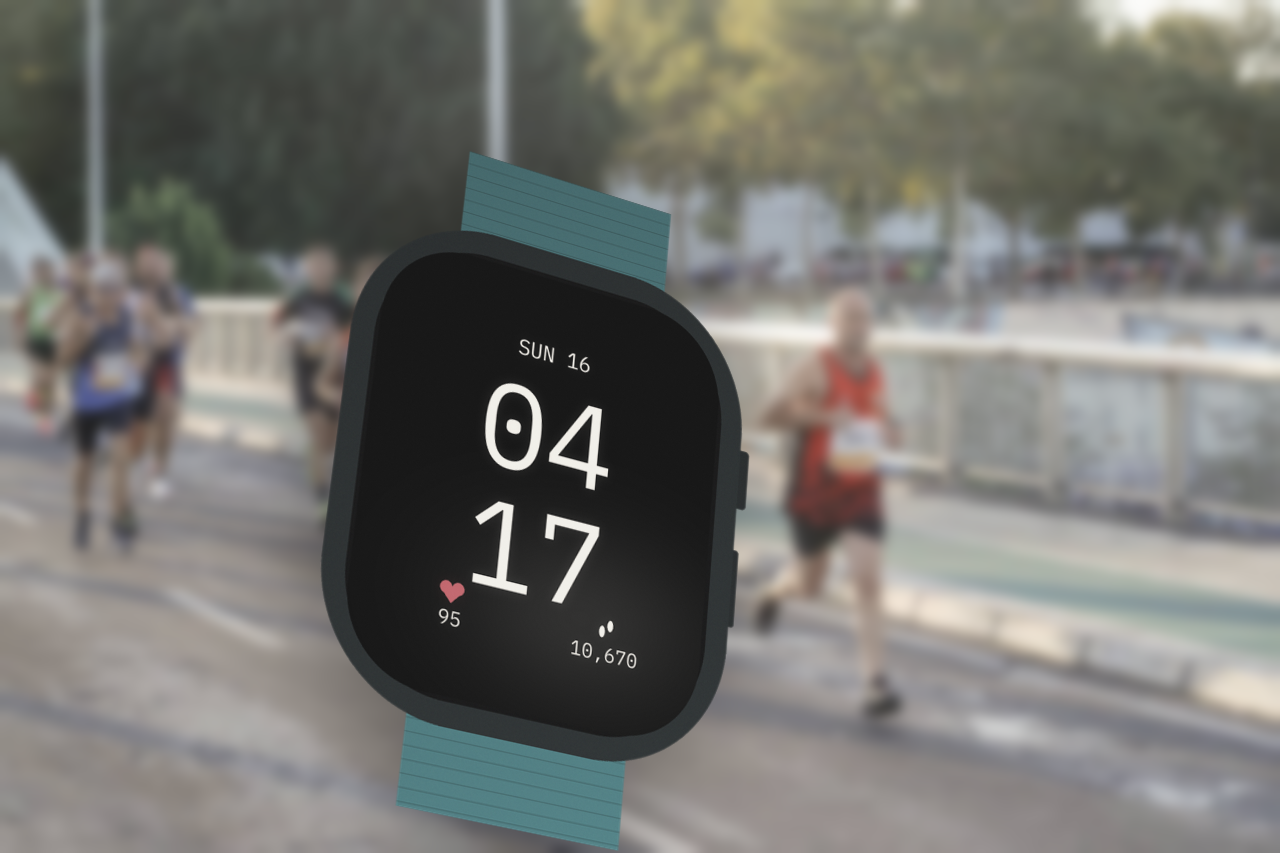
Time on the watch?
4:17
